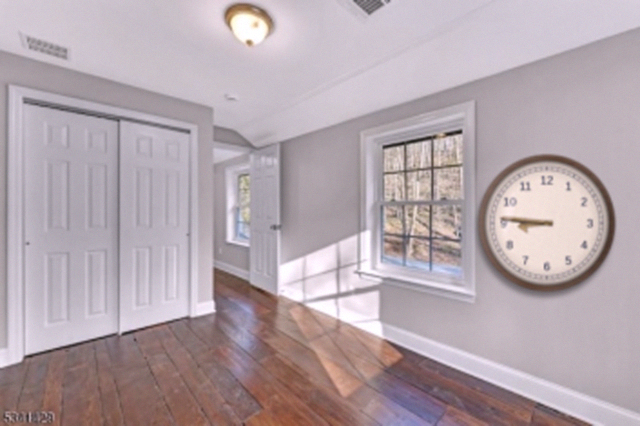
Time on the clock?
8:46
